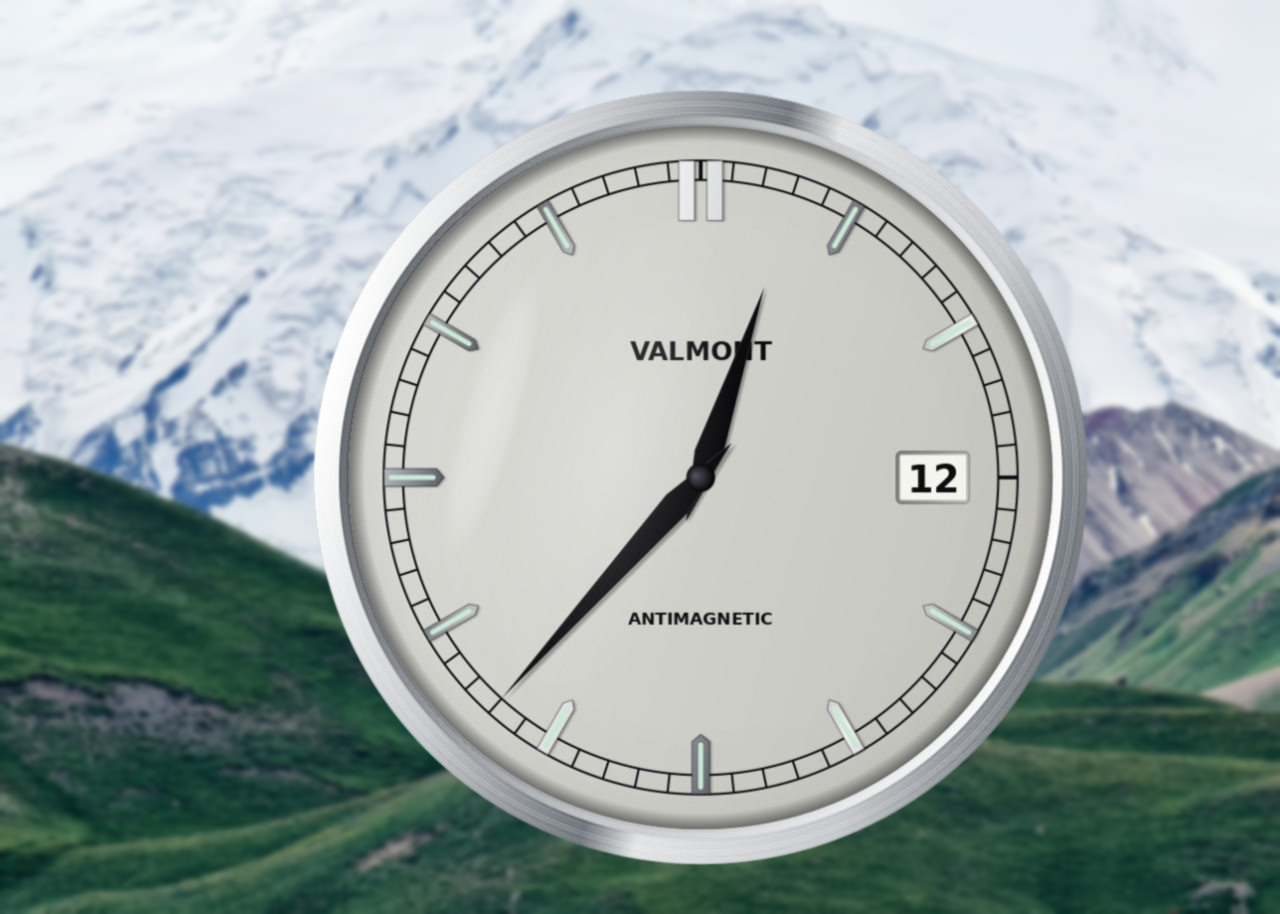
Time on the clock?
12:37
